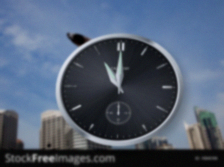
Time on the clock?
11:00
